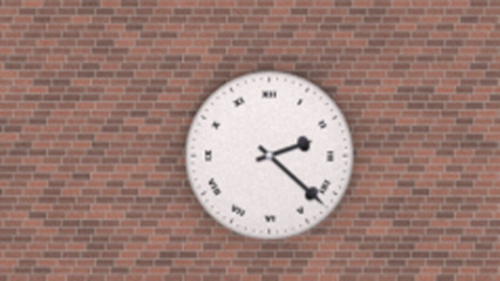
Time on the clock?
2:22
